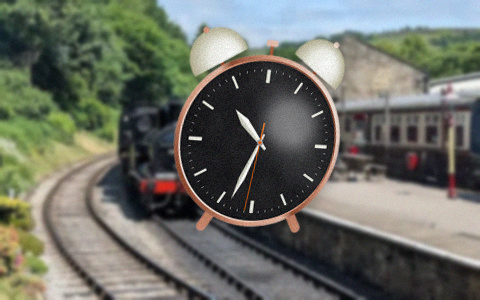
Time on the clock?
10:33:31
